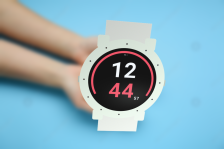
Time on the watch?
12:44
